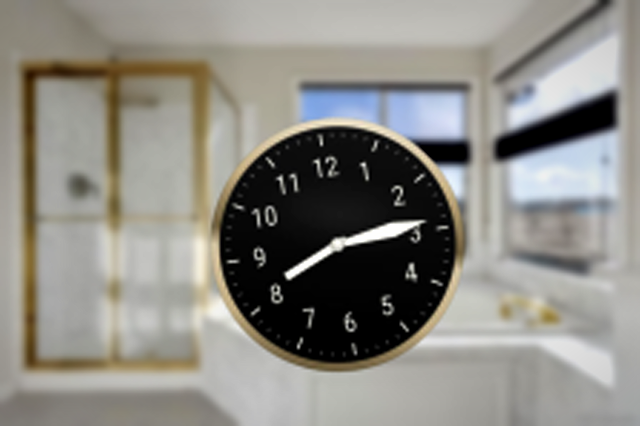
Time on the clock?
8:14
